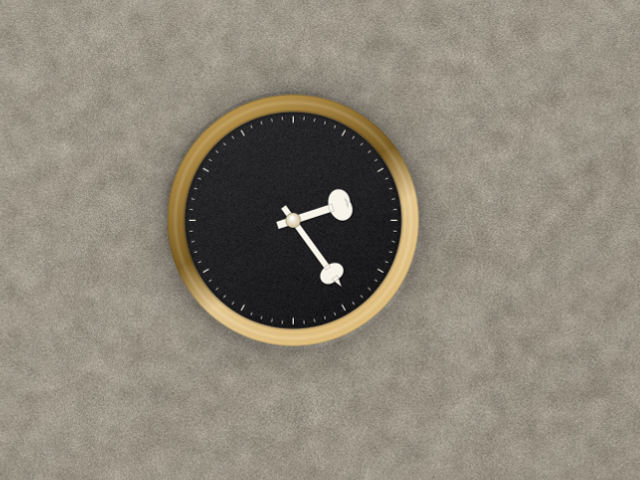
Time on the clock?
2:24
